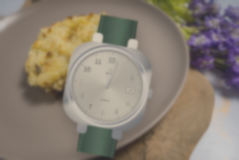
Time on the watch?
12:02
